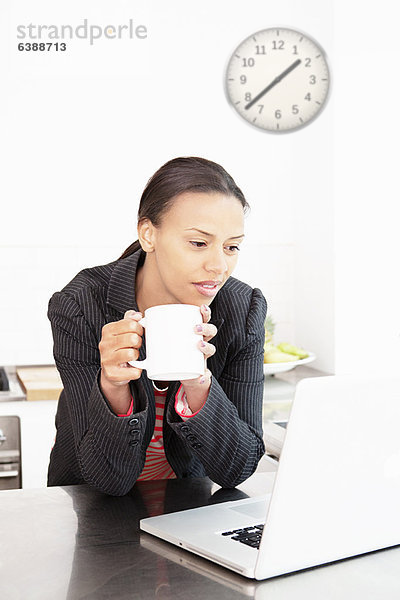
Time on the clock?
1:38
